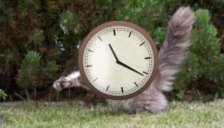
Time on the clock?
11:21
